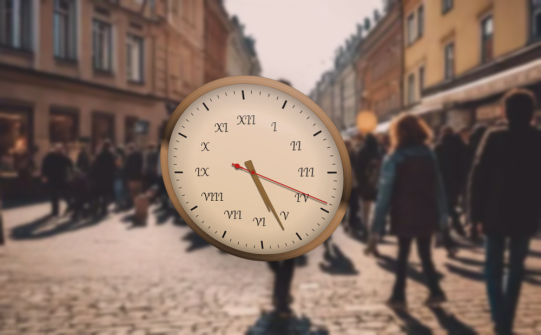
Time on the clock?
5:26:19
